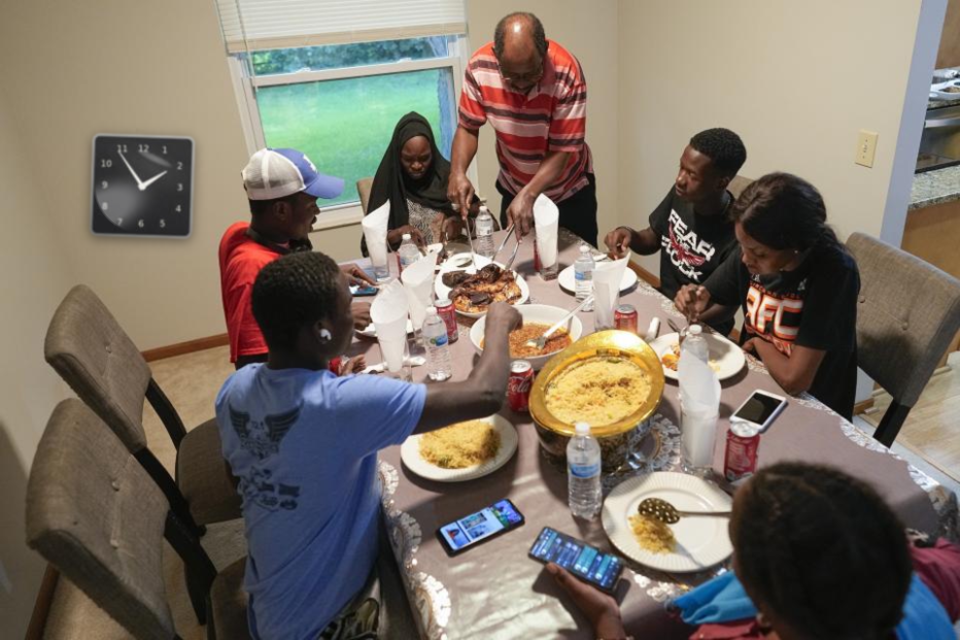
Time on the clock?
1:54
